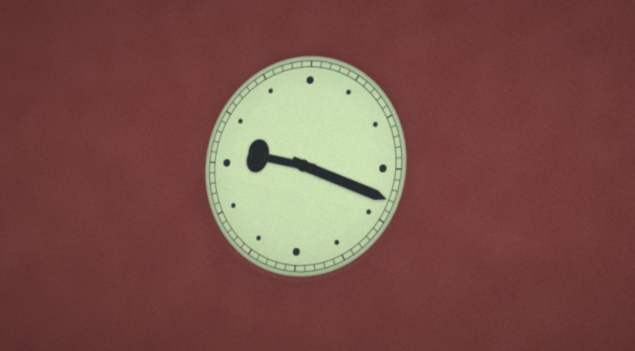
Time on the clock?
9:18
